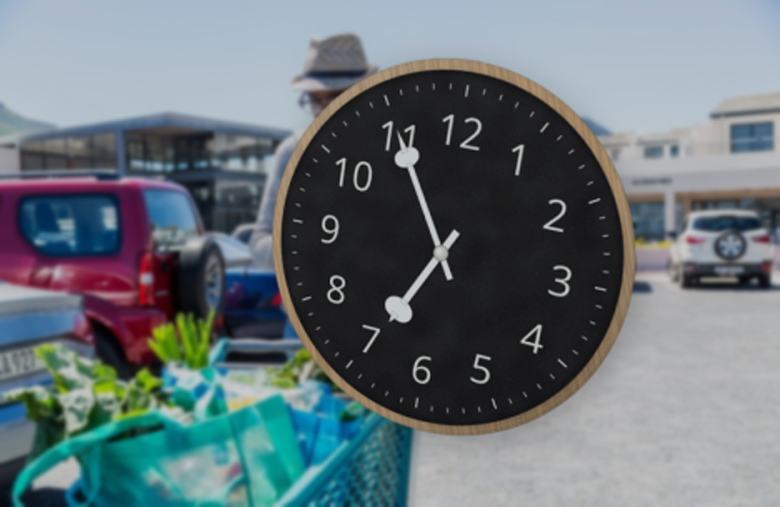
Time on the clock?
6:55
